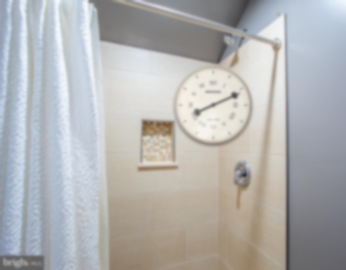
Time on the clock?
8:11
